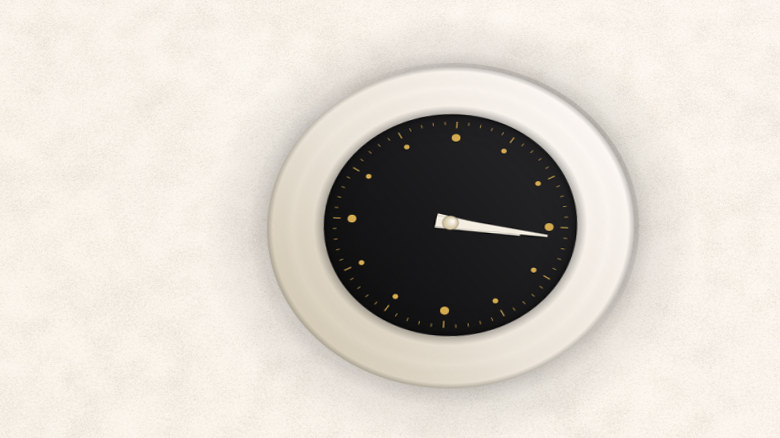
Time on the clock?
3:16
